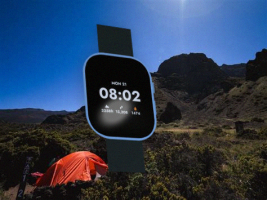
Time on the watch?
8:02
